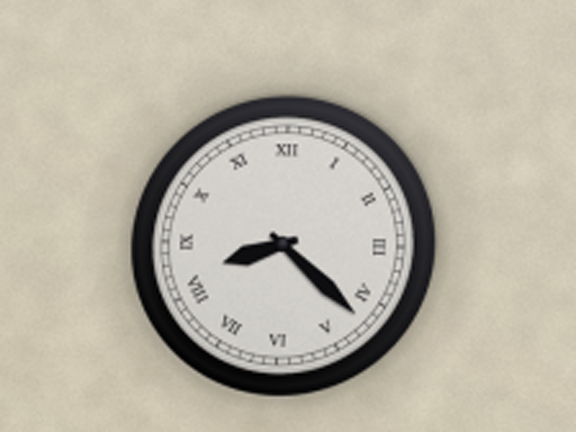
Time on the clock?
8:22
